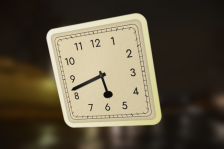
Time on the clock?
5:42
